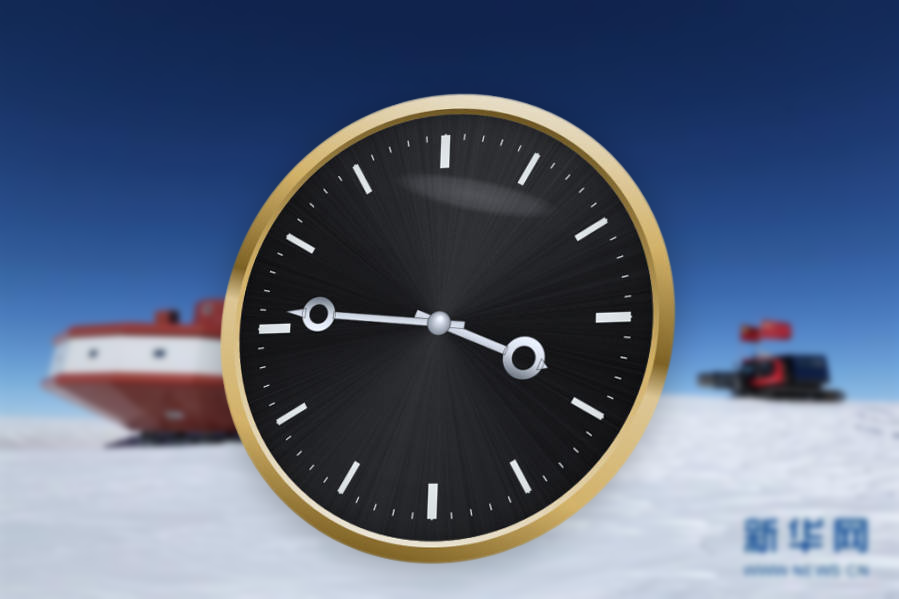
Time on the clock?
3:46
